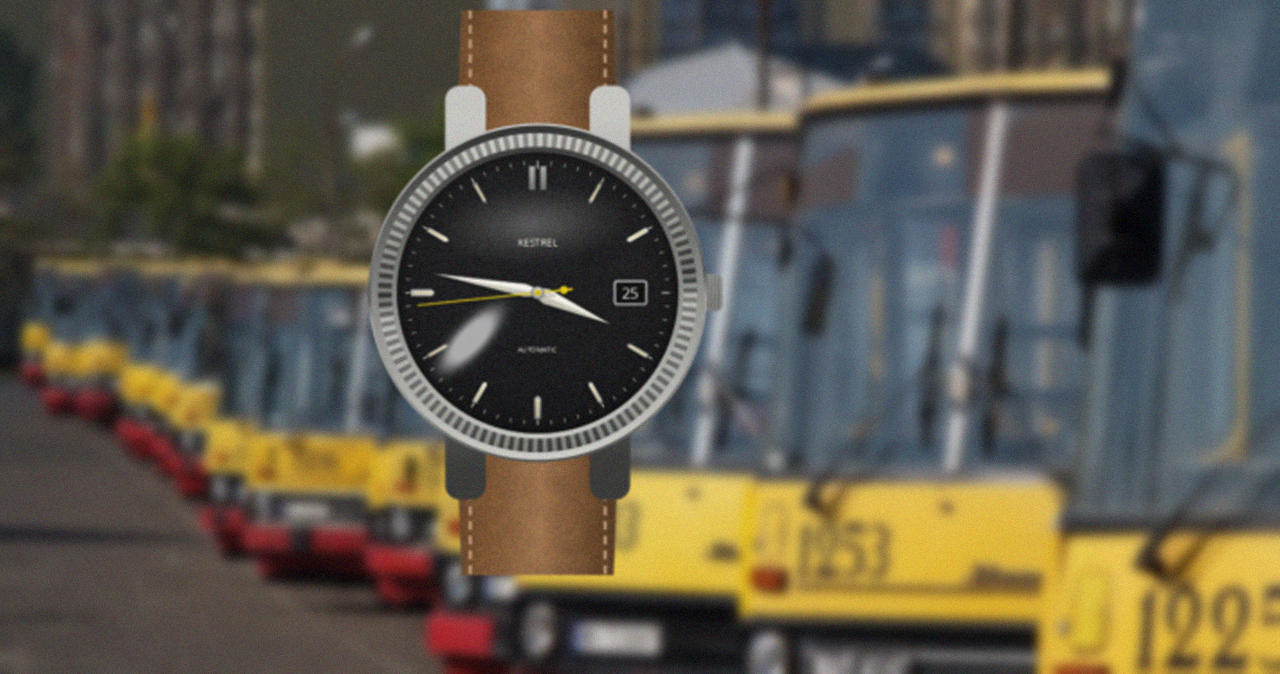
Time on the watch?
3:46:44
